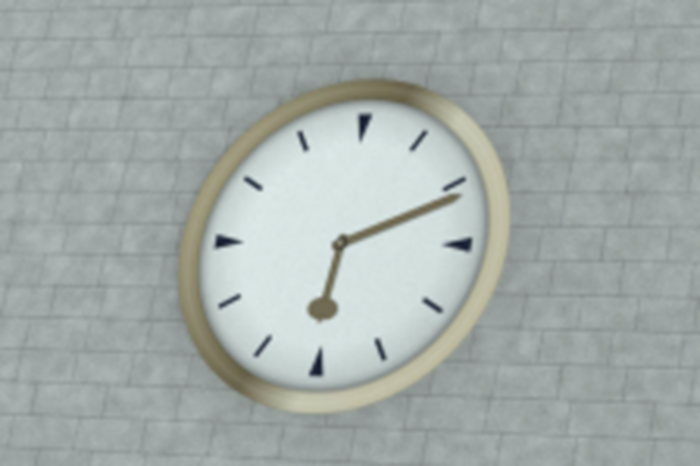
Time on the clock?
6:11
